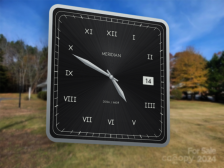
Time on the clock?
4:49
